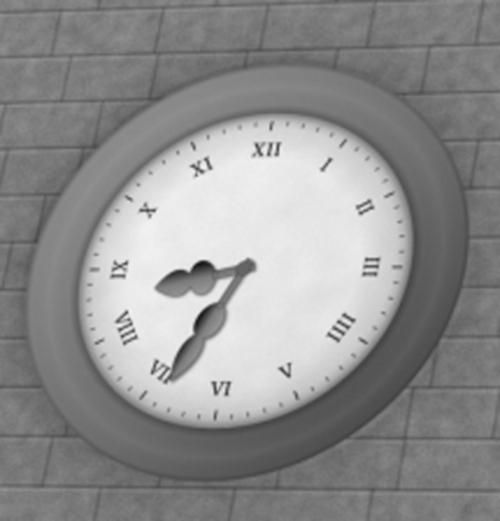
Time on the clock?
8:34
